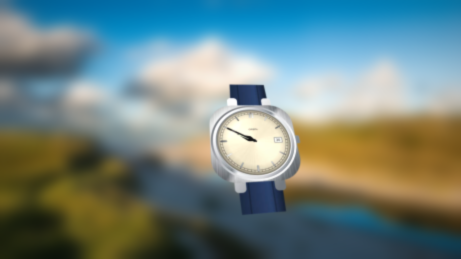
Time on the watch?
9:50
